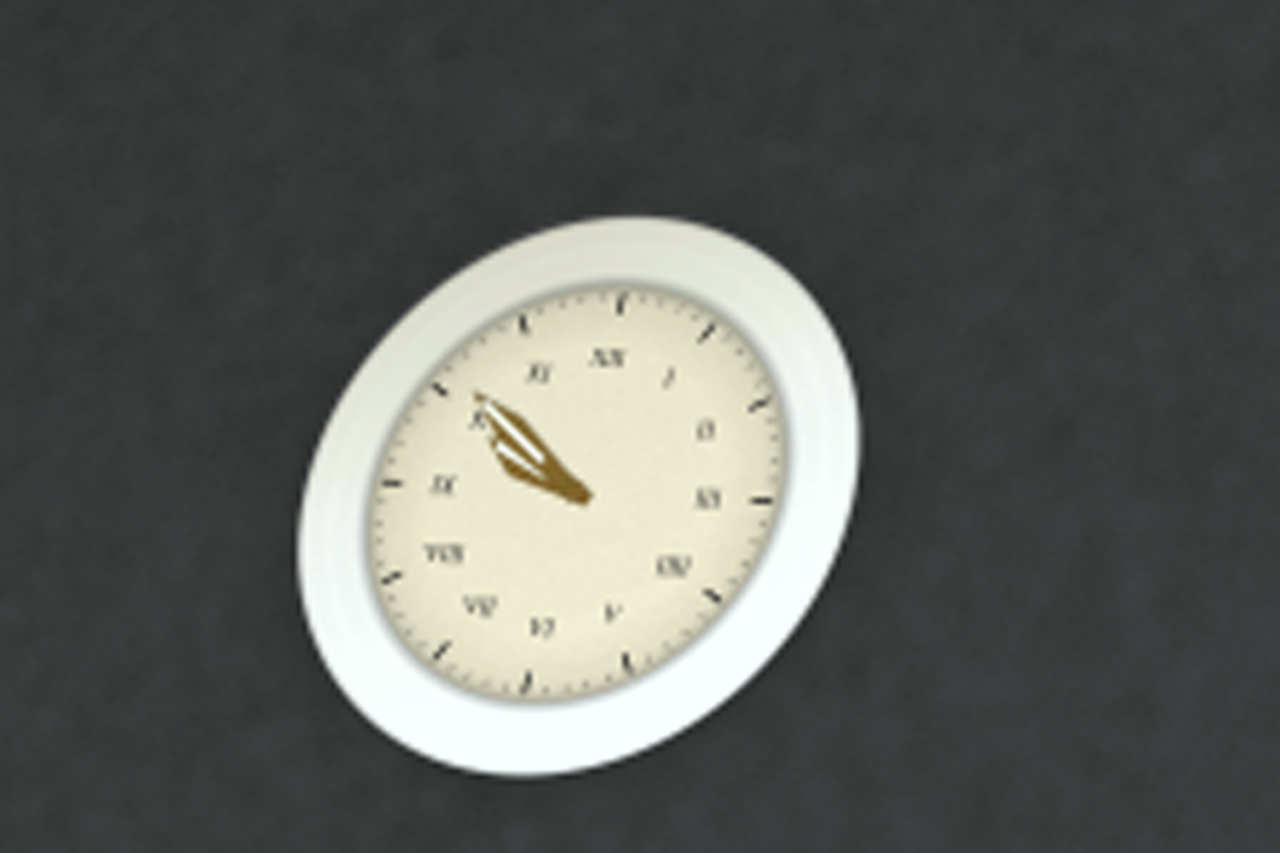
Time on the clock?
9:51
